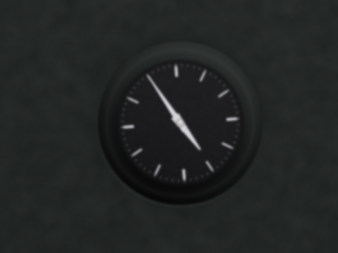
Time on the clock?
4:55
